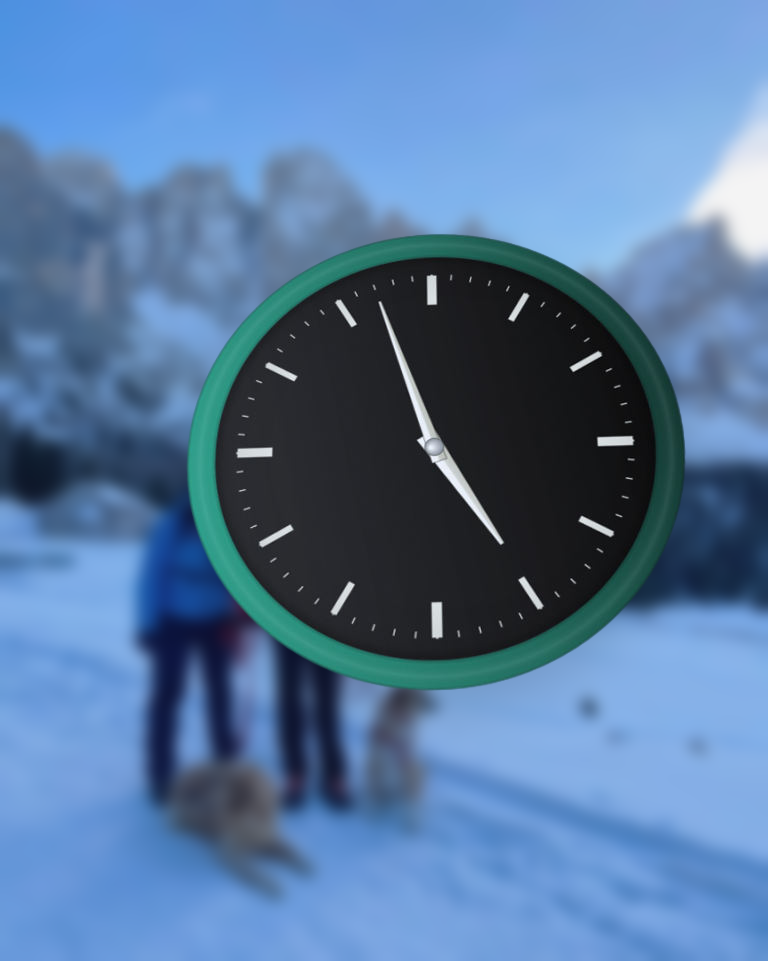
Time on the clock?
4:57
